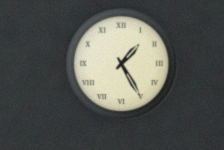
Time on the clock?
1:25
